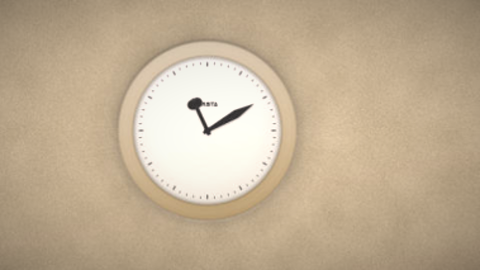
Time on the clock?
11:10
